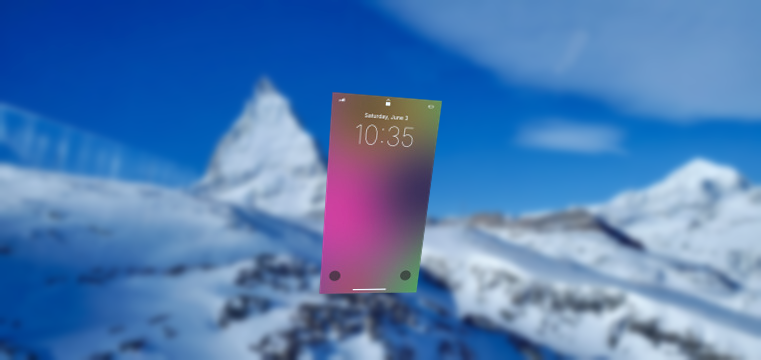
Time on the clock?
10:35
